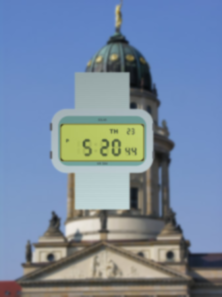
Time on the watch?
5:20
